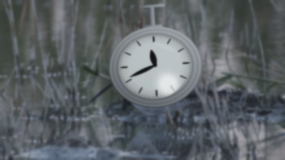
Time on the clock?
11:41
